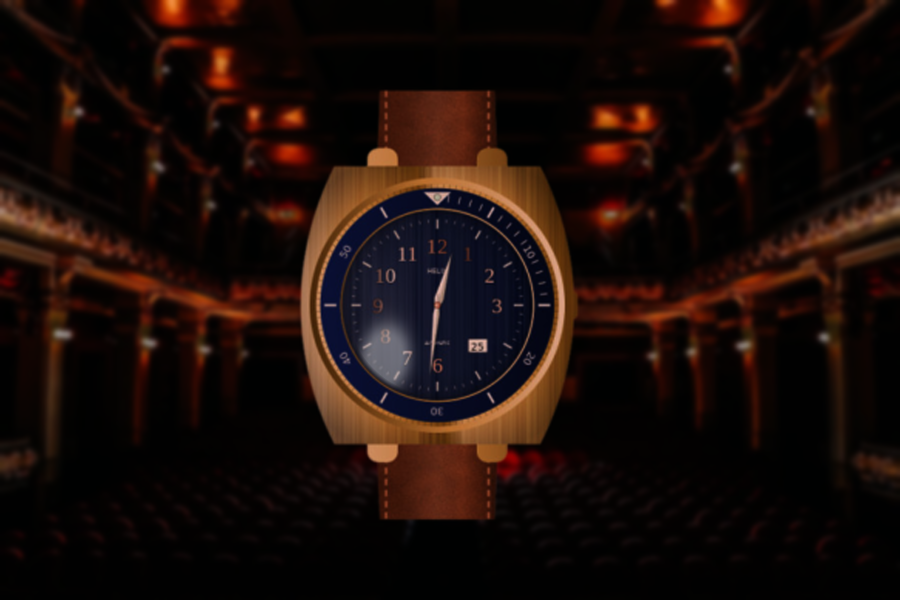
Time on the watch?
12:31
